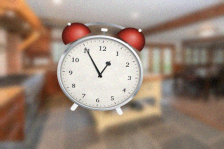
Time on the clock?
12:55
